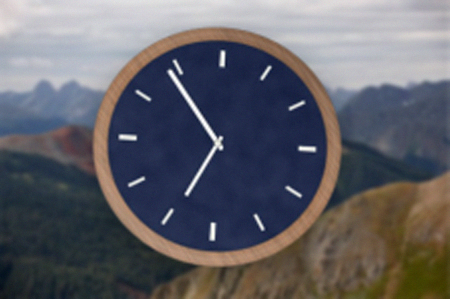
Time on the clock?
6:54
